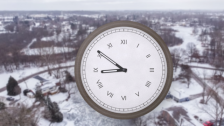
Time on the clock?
8:51
